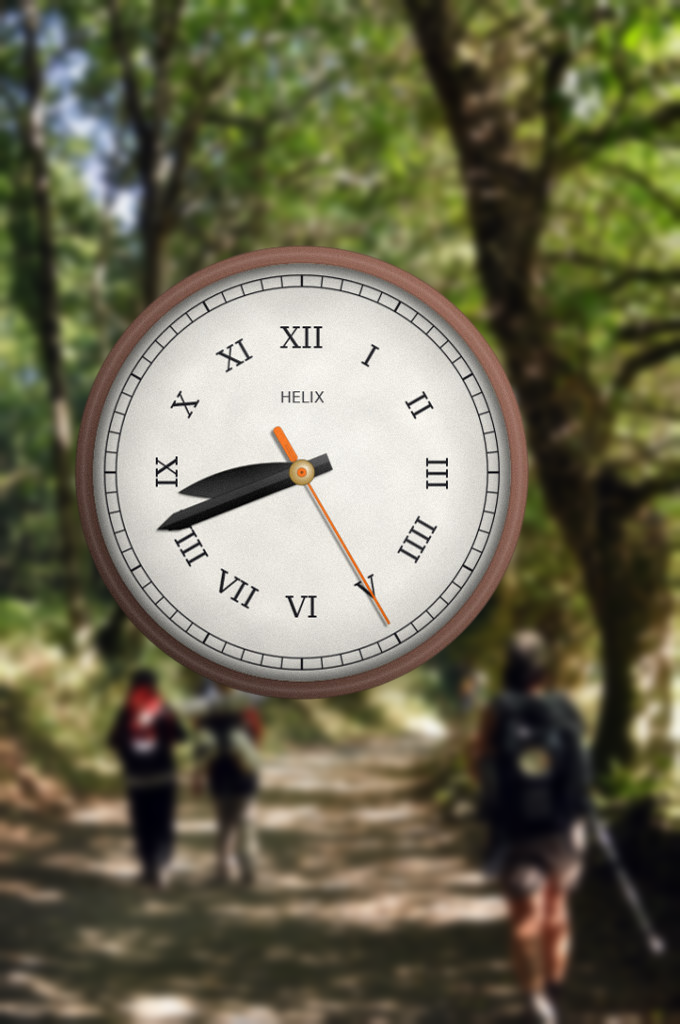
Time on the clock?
8:41:25
